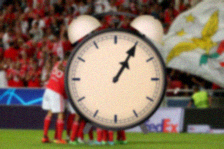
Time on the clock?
1:05
